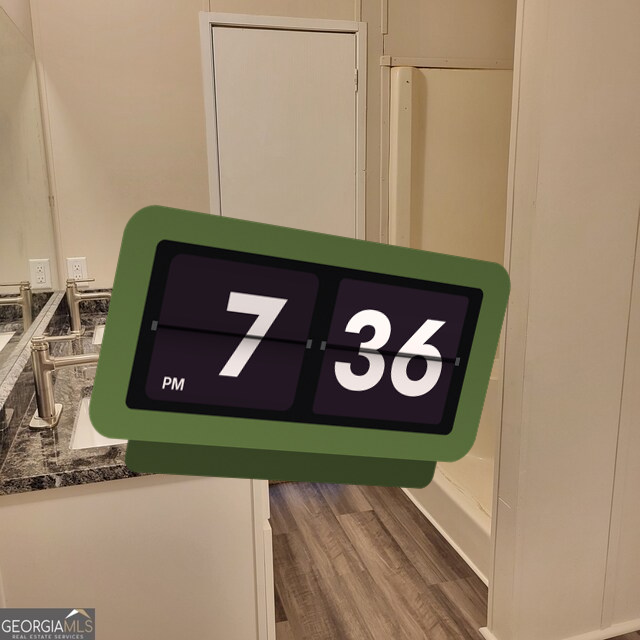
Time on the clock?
7:36
